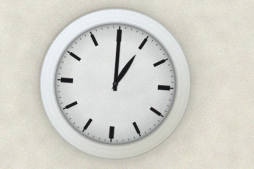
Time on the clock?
1:00
